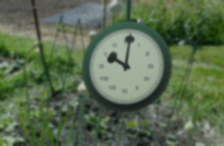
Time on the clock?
10:01
